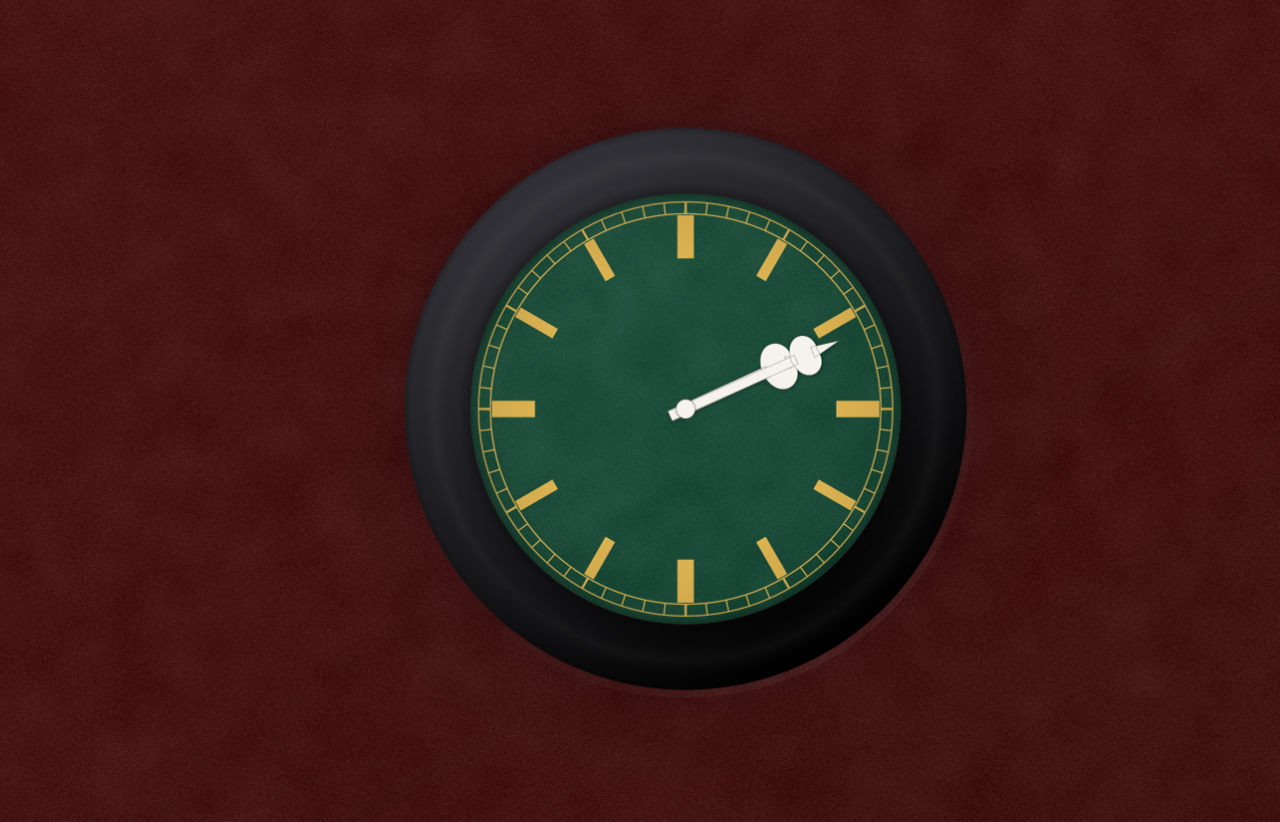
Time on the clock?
2:11
